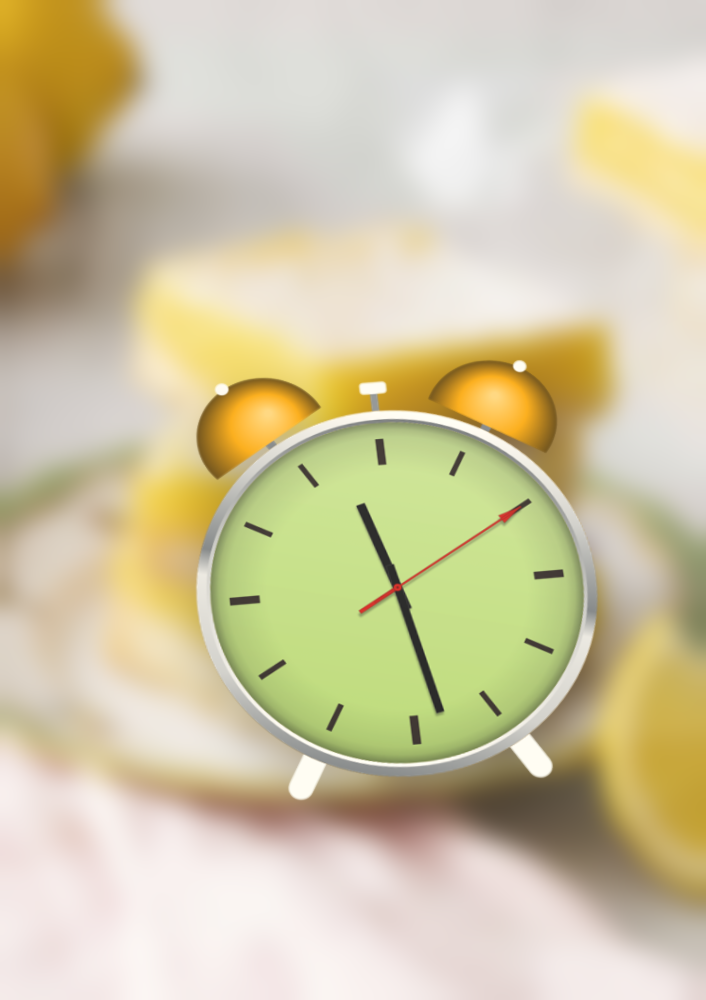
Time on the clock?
11:28:10
